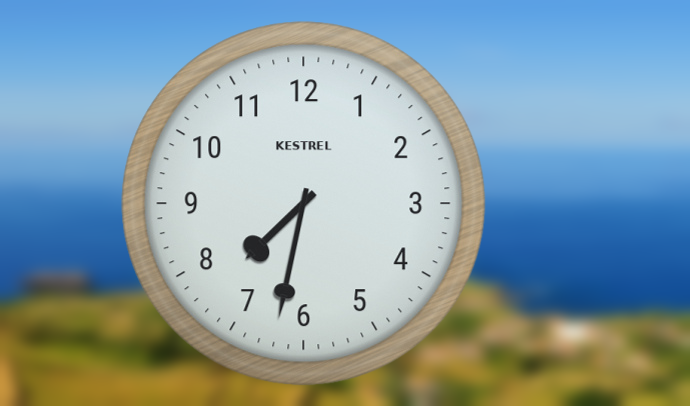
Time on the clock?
7:32
